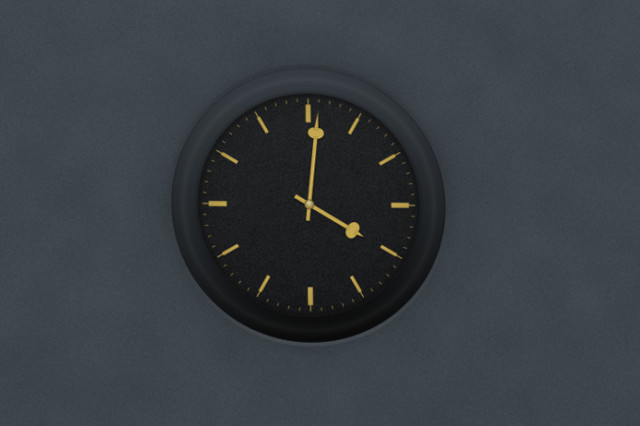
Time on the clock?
4:01
